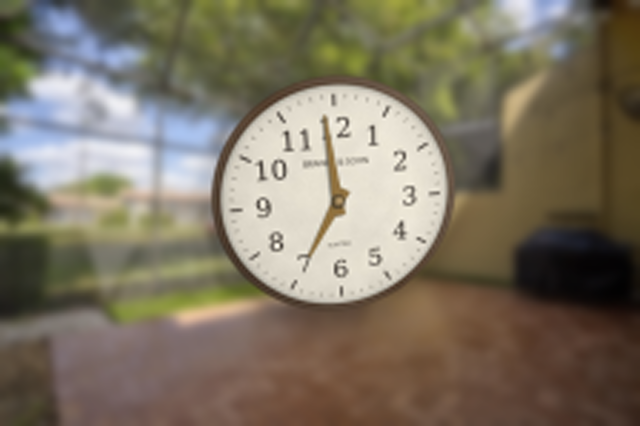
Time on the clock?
6:59
